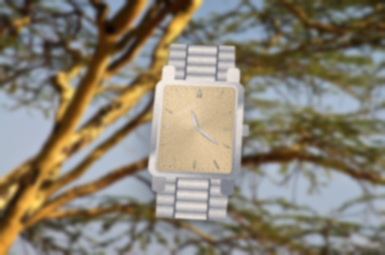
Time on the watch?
11:21
